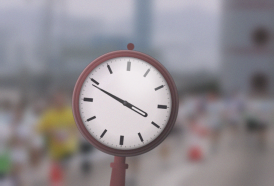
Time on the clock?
3:49
